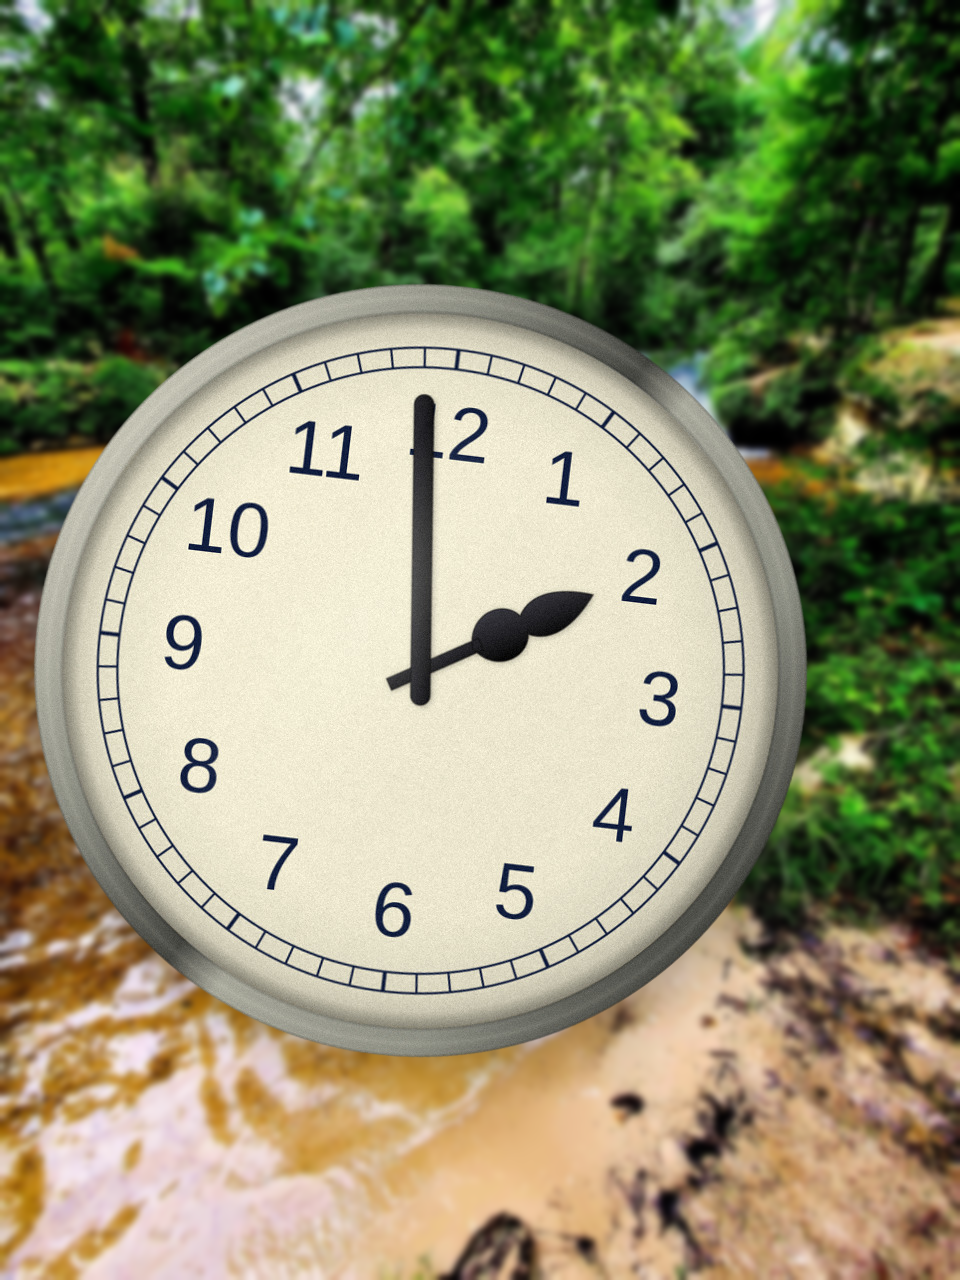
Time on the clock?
1:59
